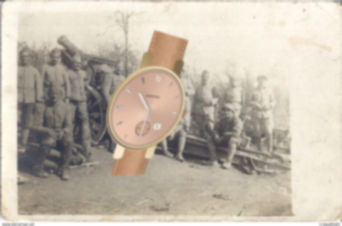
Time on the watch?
10:30
